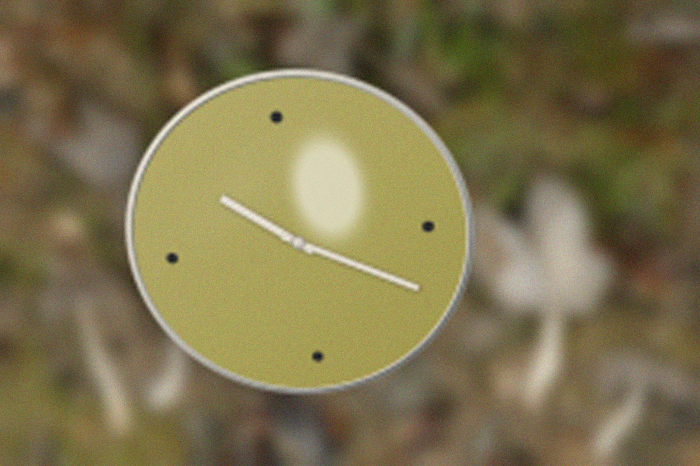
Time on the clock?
10:20
